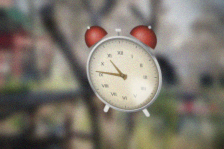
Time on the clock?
10:46
